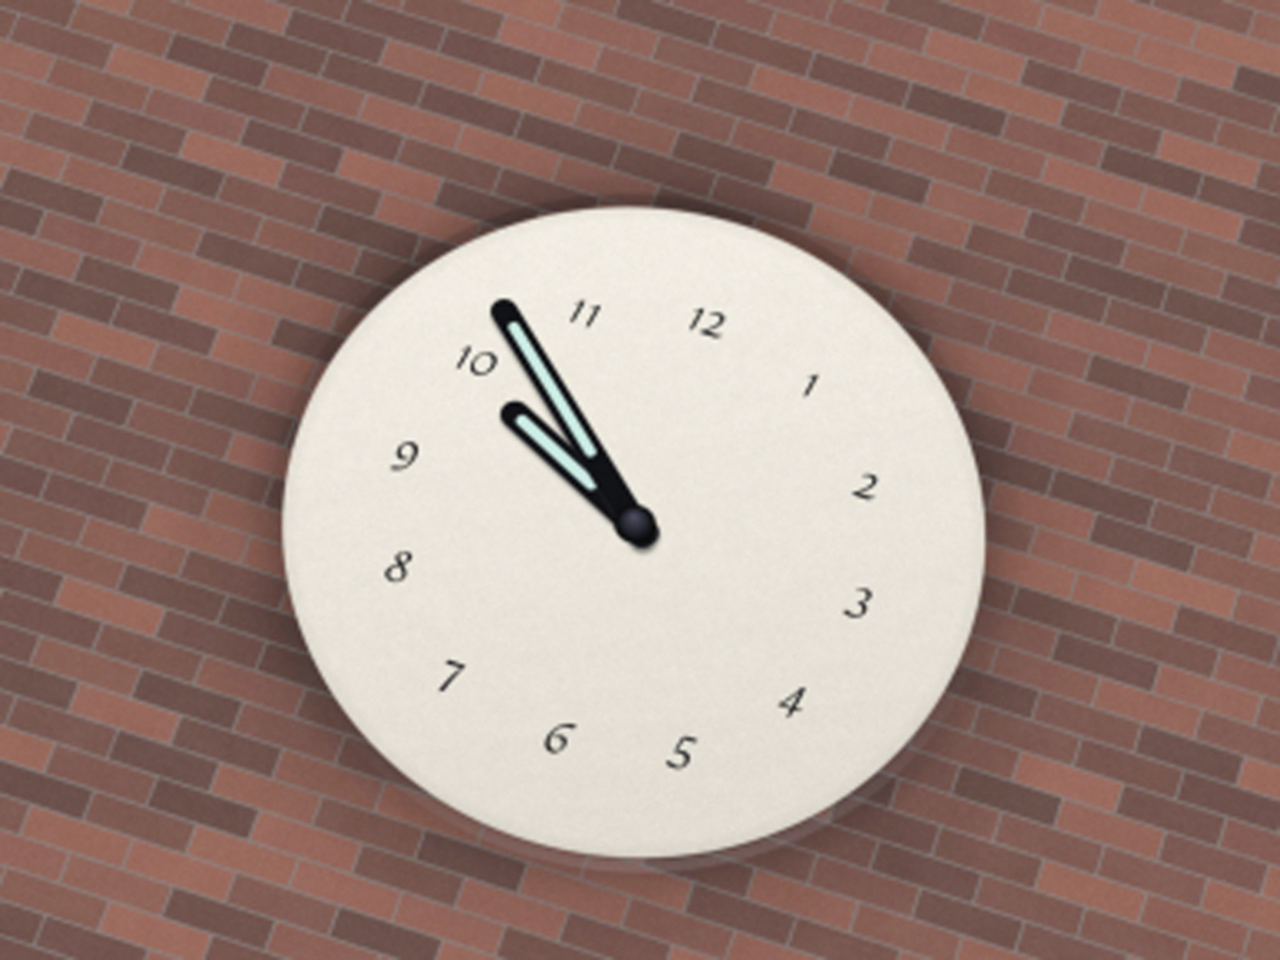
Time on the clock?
9:52
